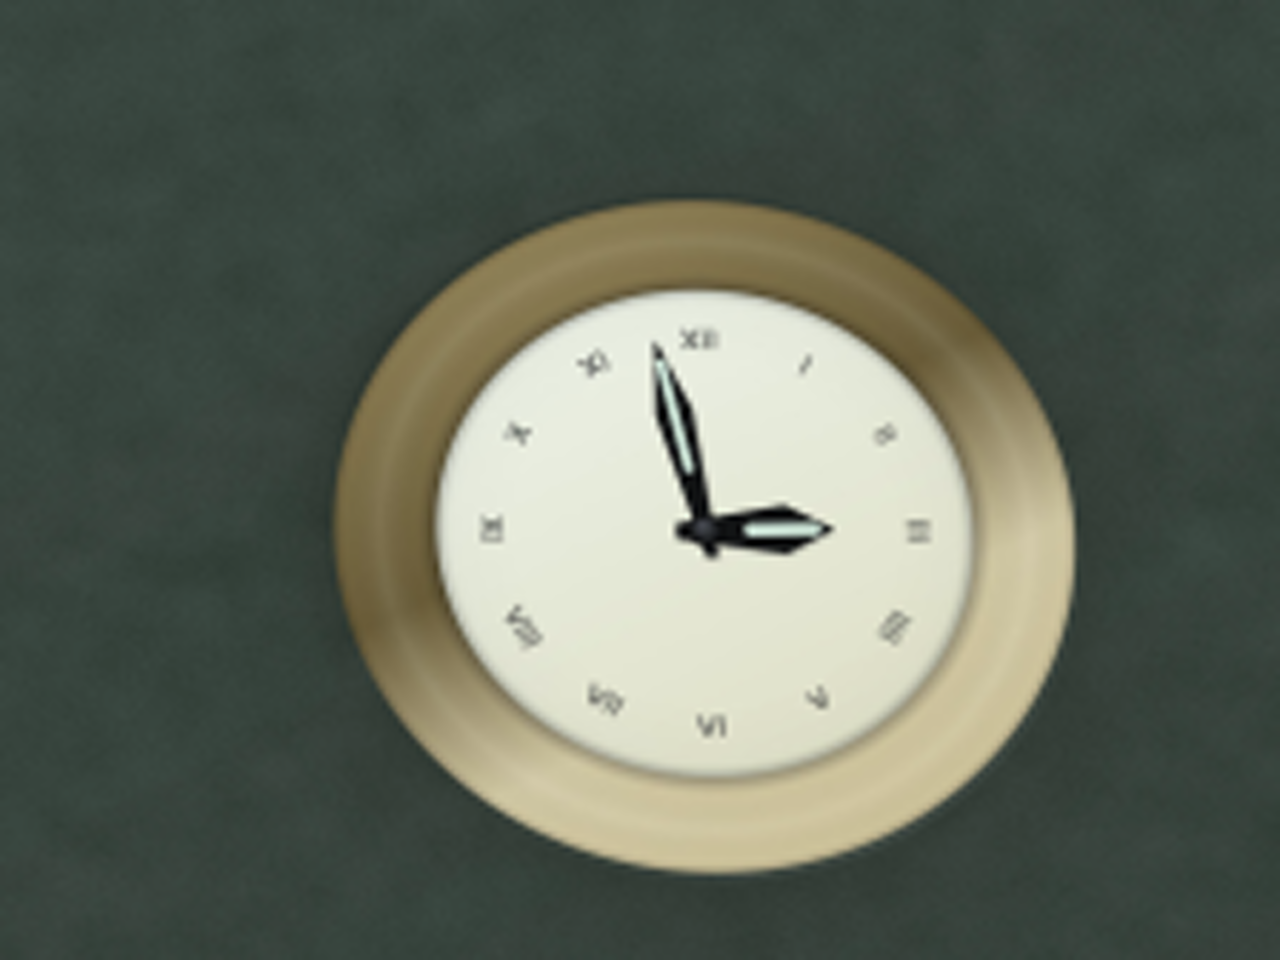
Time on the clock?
2:58
